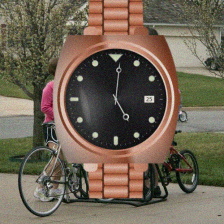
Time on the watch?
5:01
